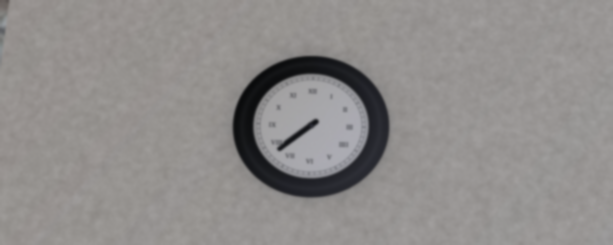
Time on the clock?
7:38
